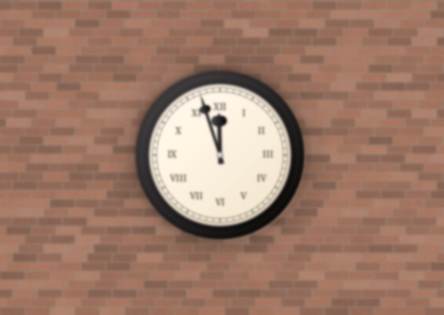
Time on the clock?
11:57
